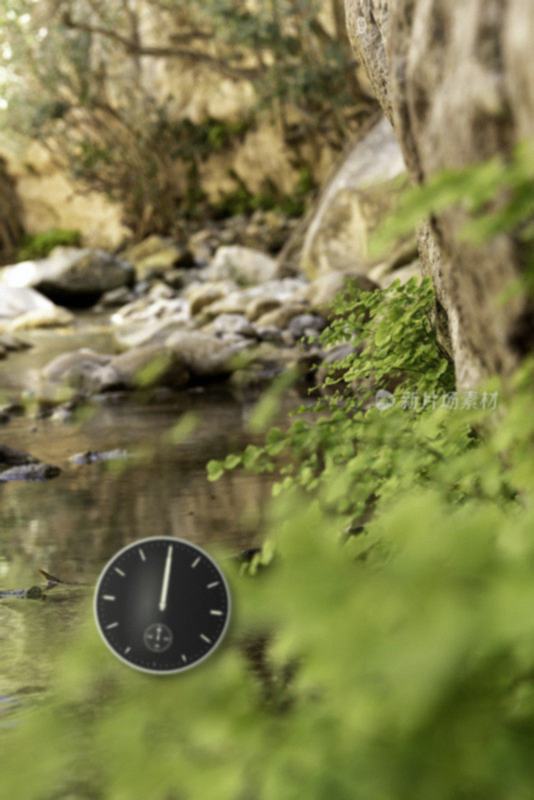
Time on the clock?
12:00
